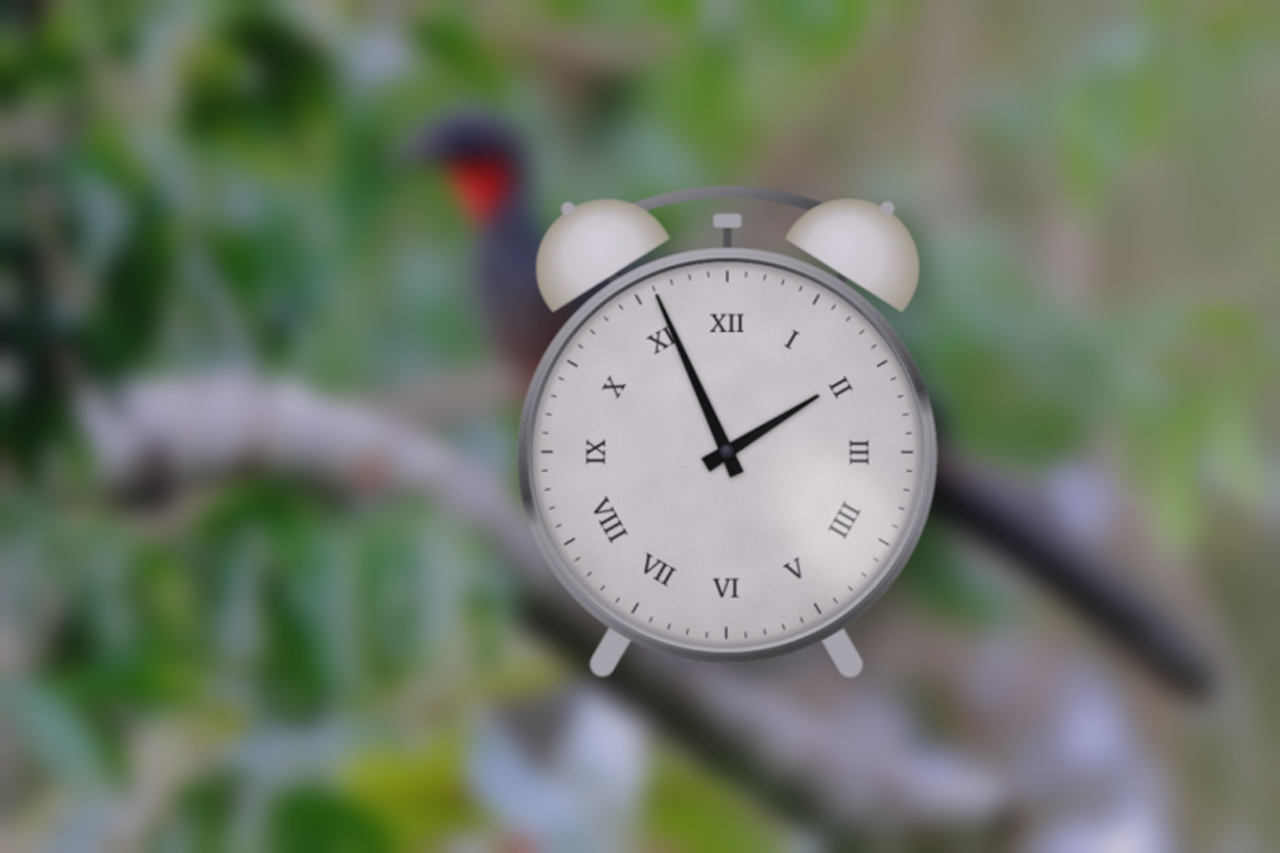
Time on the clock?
1:56
